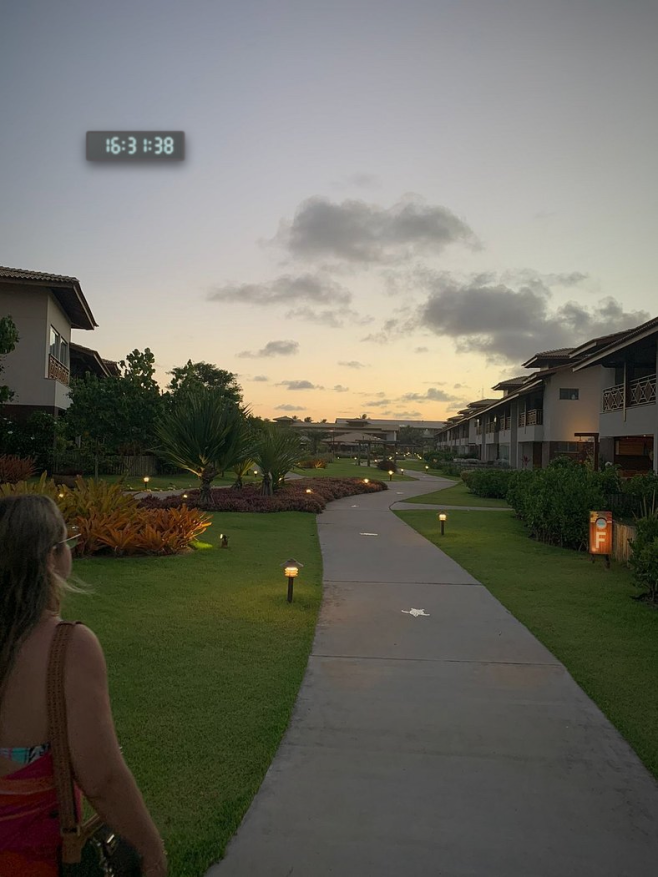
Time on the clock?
16:31:38
